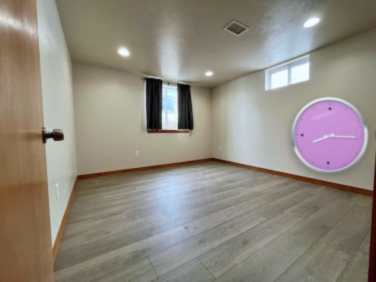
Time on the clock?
8:15
